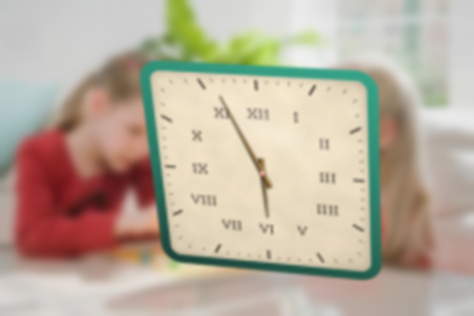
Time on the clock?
5:56
